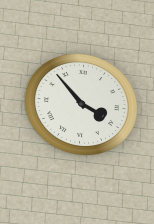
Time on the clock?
3:53
